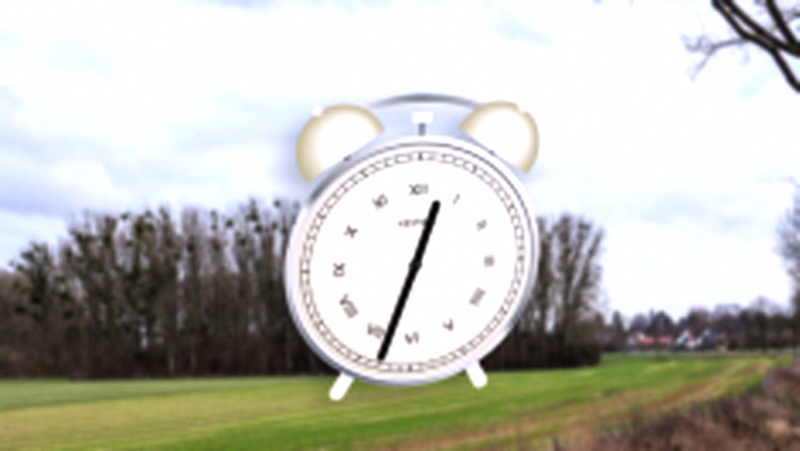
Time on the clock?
12:33
